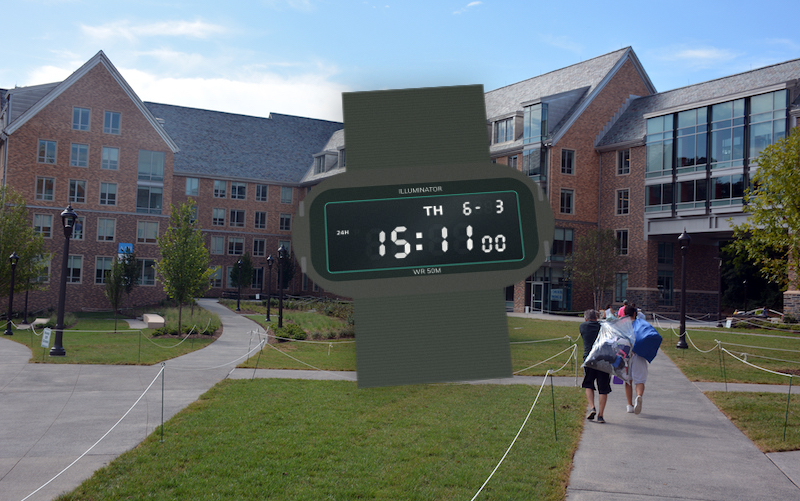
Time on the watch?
15:11:00
